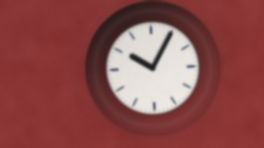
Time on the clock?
10:05
